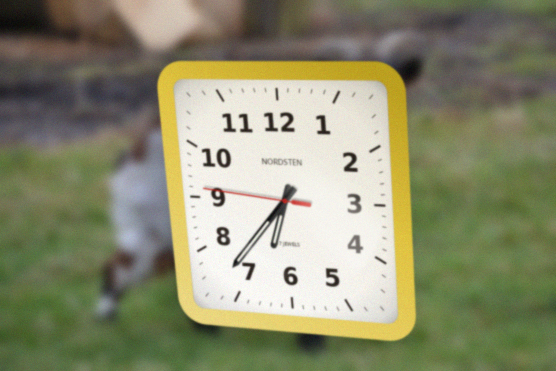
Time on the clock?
6:36:46
